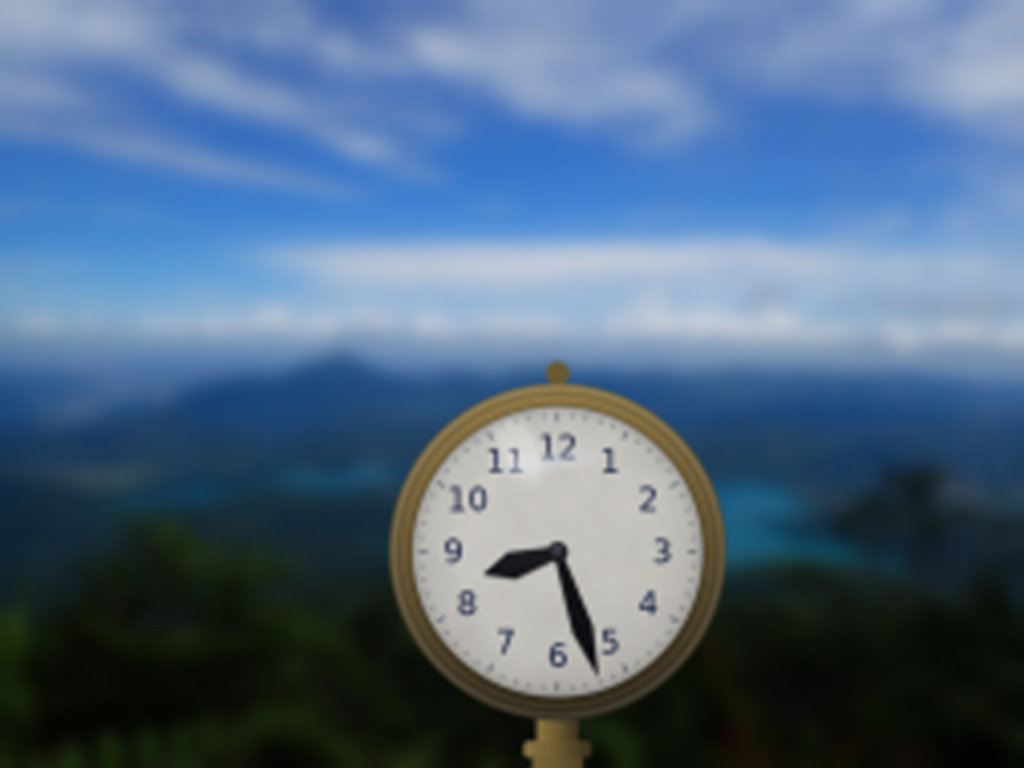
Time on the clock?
8:27
